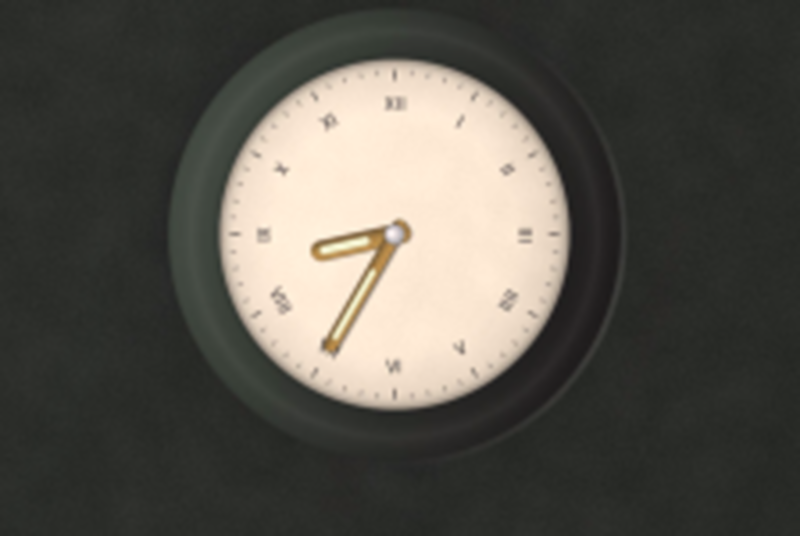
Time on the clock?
8:35
